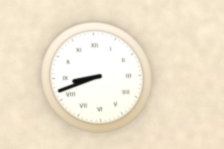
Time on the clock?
8:42
